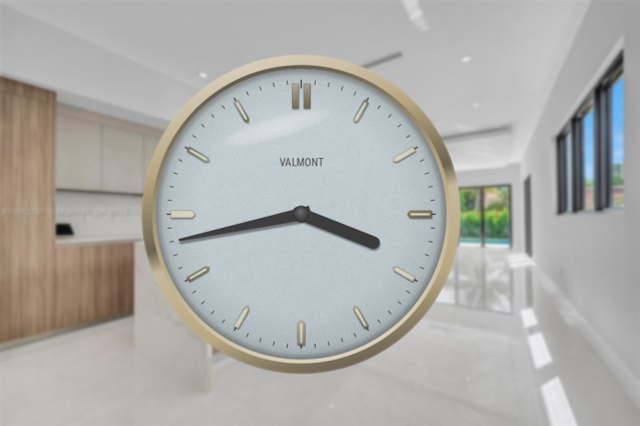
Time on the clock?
3:43
